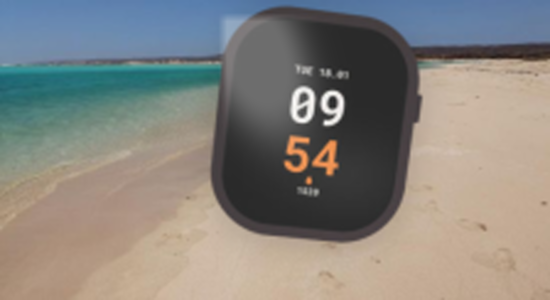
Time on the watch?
9:54
